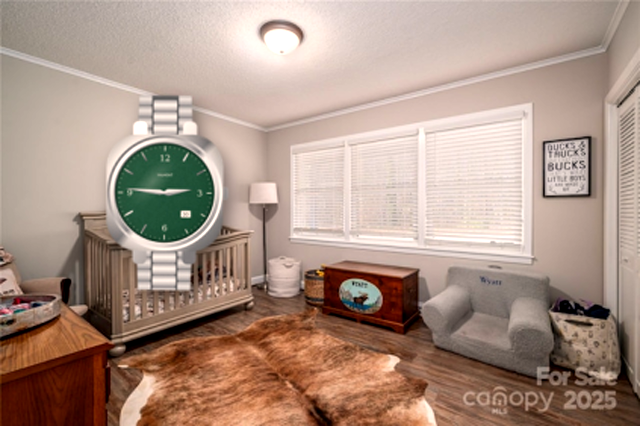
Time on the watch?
2:46
